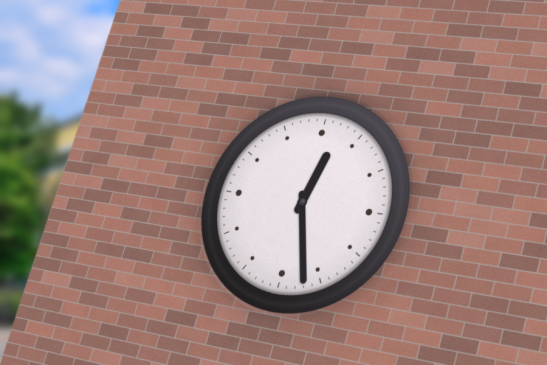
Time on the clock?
12:27
